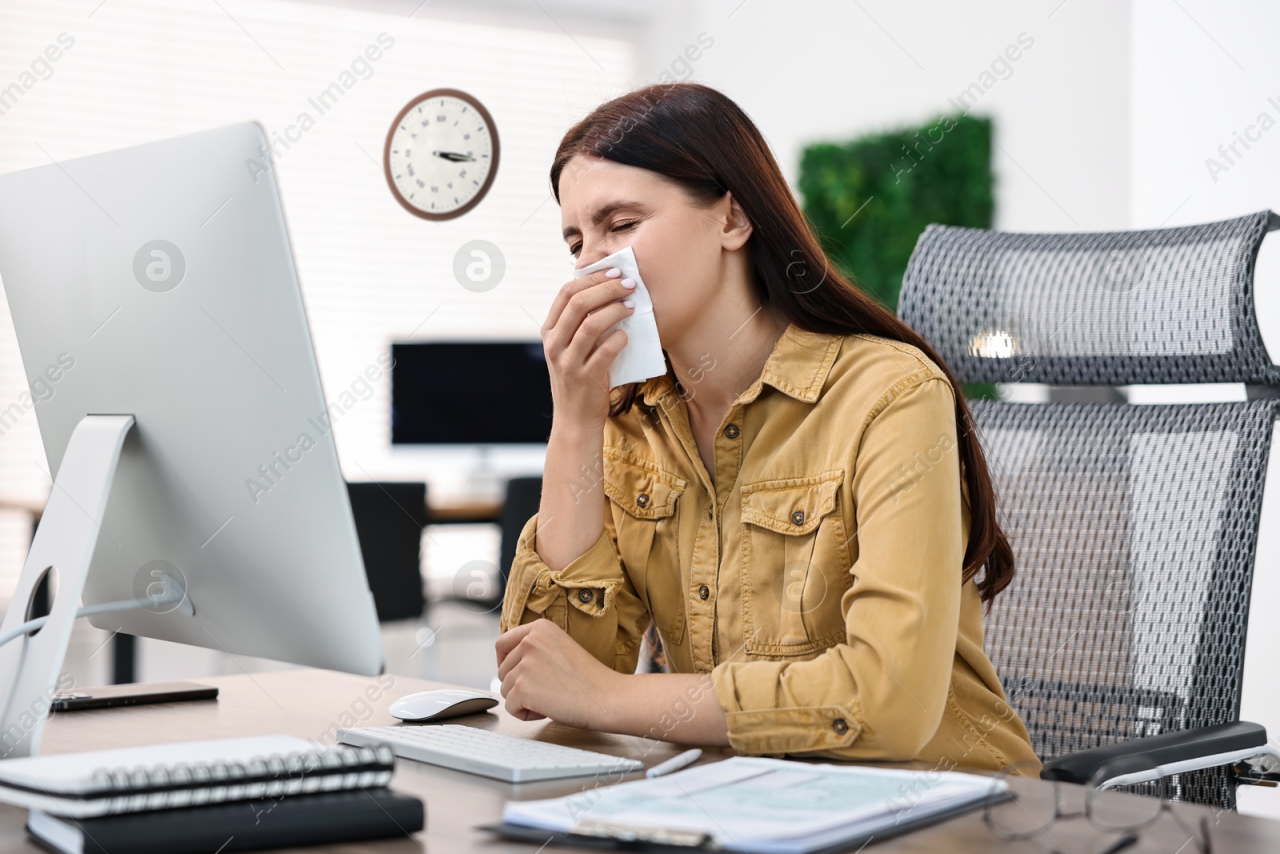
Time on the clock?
3:16
